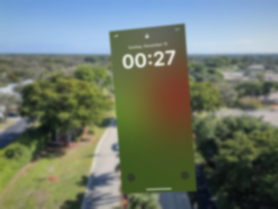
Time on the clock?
0:27
